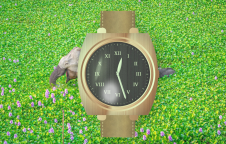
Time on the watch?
12:27
